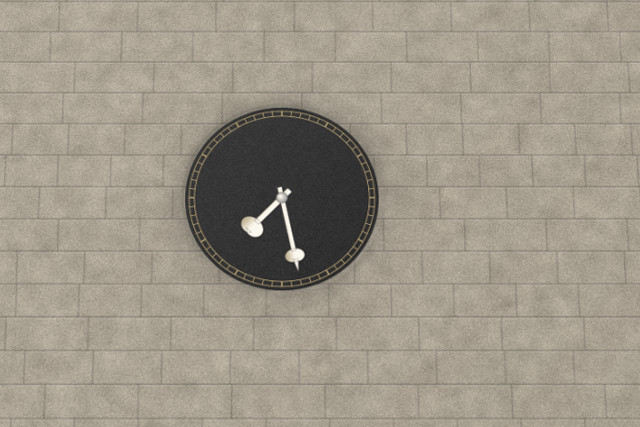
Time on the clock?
7:28
